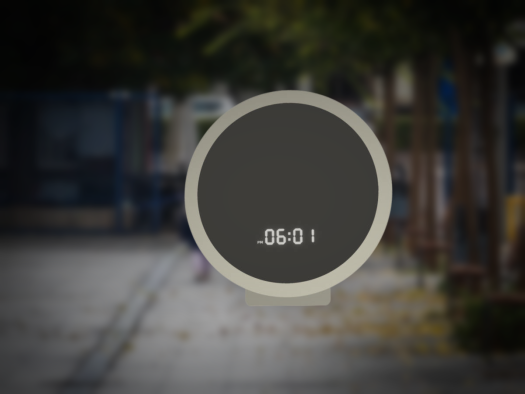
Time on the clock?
6:01
